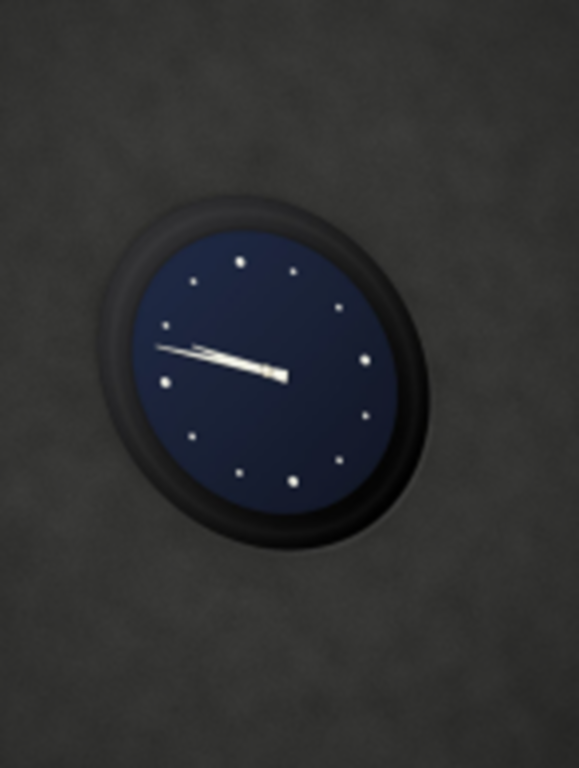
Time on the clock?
9:48
